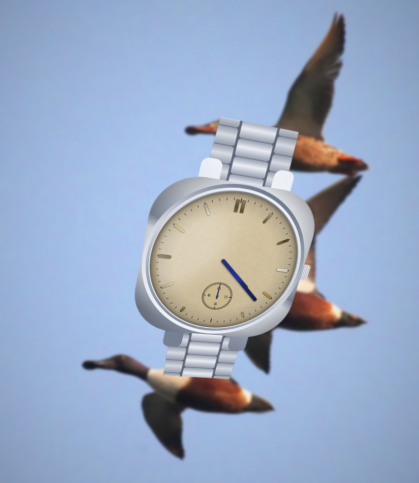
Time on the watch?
4:22
